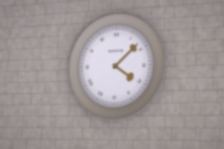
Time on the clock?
4:08
